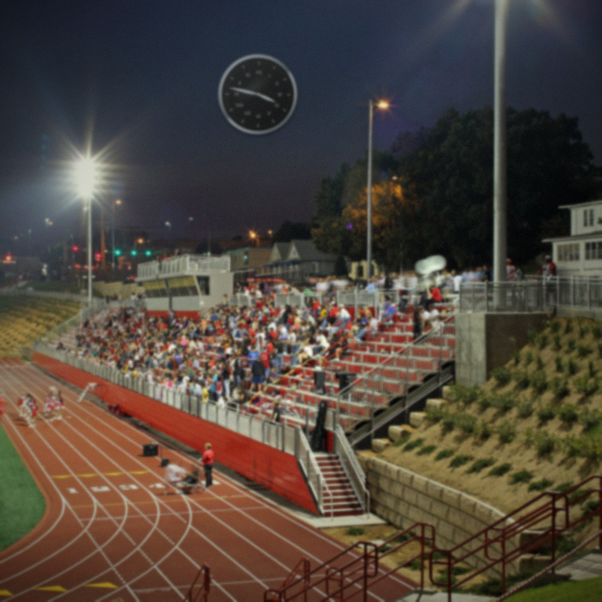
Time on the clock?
3:47
